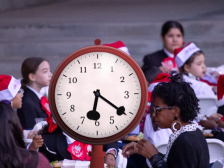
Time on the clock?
6:21
